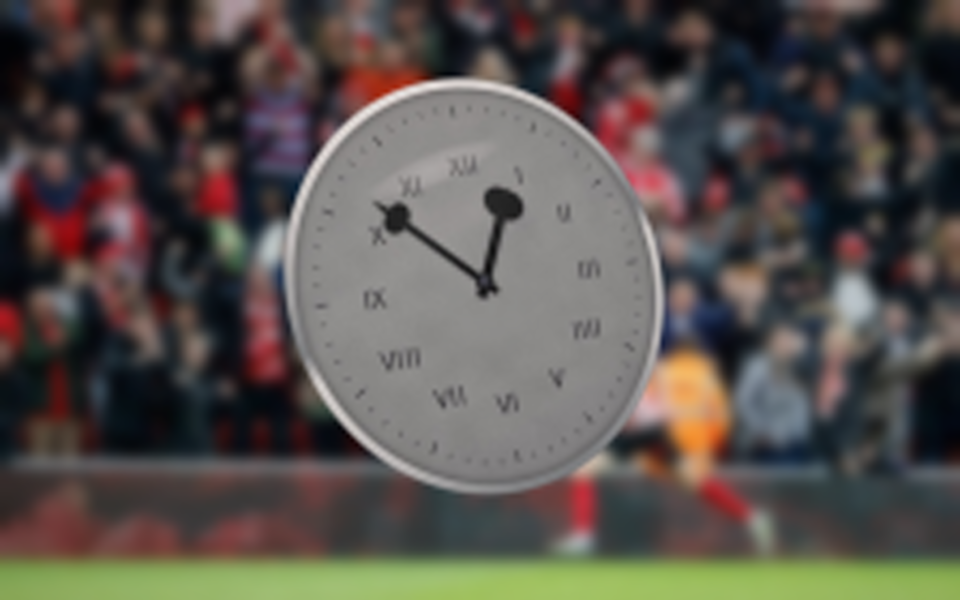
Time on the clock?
12:52
